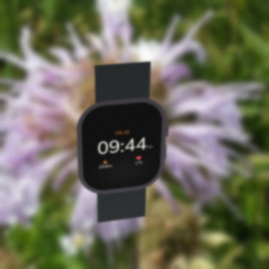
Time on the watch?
9:44
